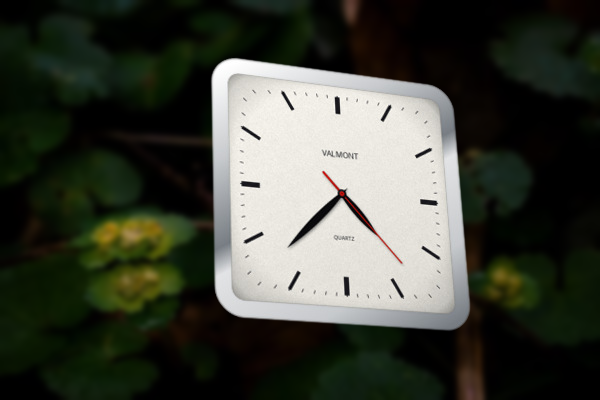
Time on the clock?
4:37:23
